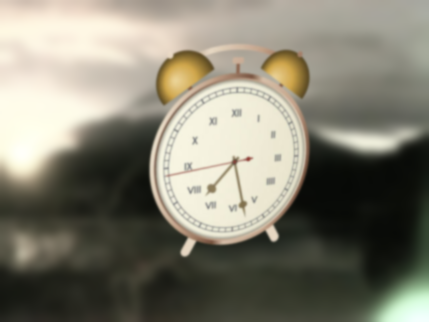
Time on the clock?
7:27:44
